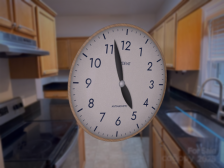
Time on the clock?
4:57
